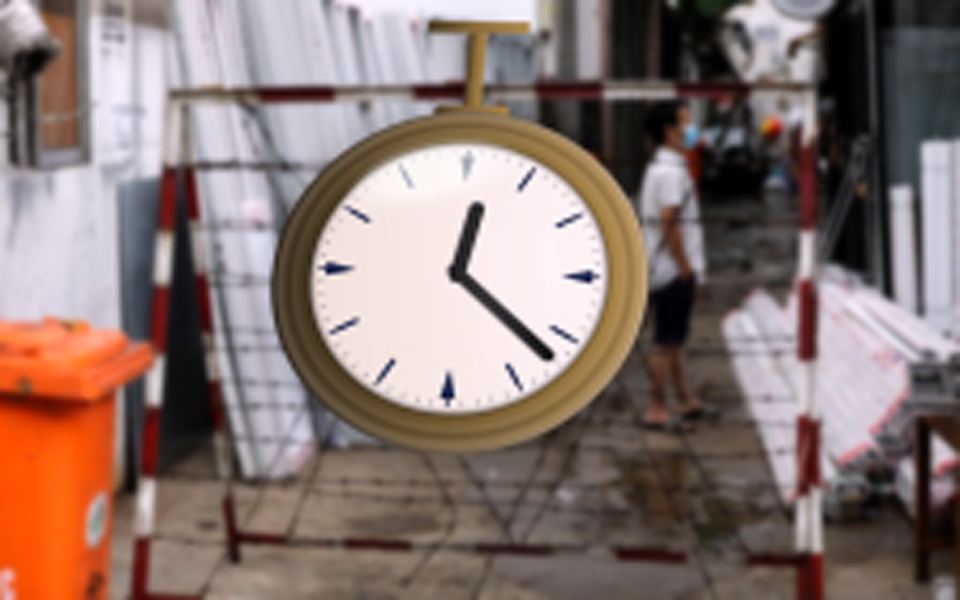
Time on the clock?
12:22
